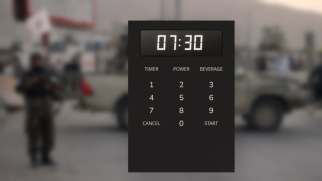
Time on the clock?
7:30
